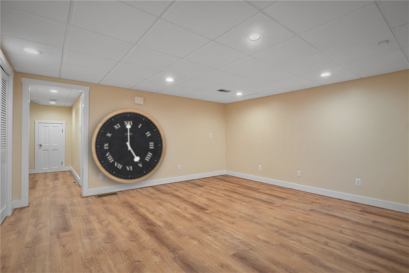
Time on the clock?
5:00
